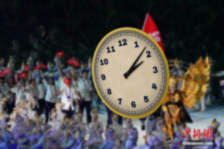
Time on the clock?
2:08
